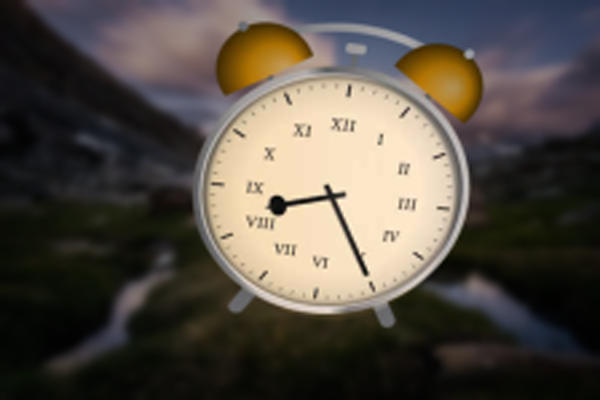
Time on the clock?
8:25
